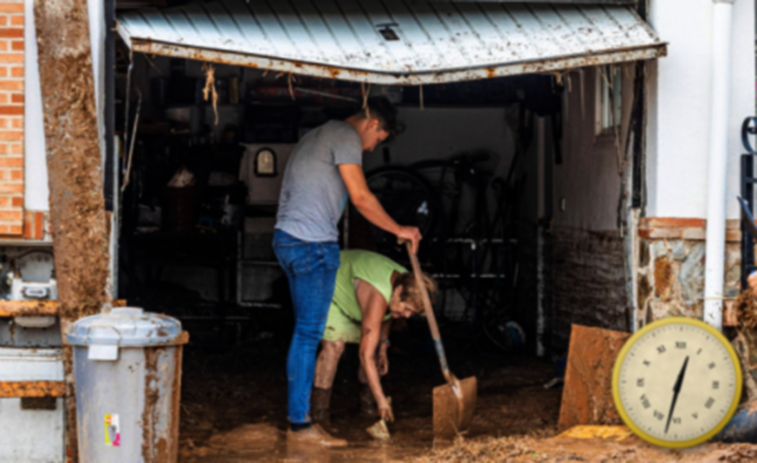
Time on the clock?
12:32
